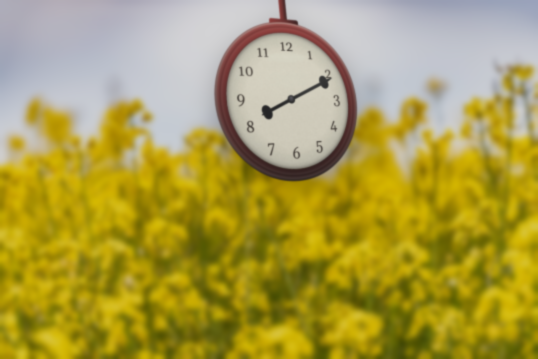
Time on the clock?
8:11
